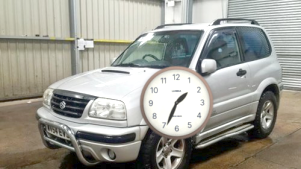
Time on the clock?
1:34
